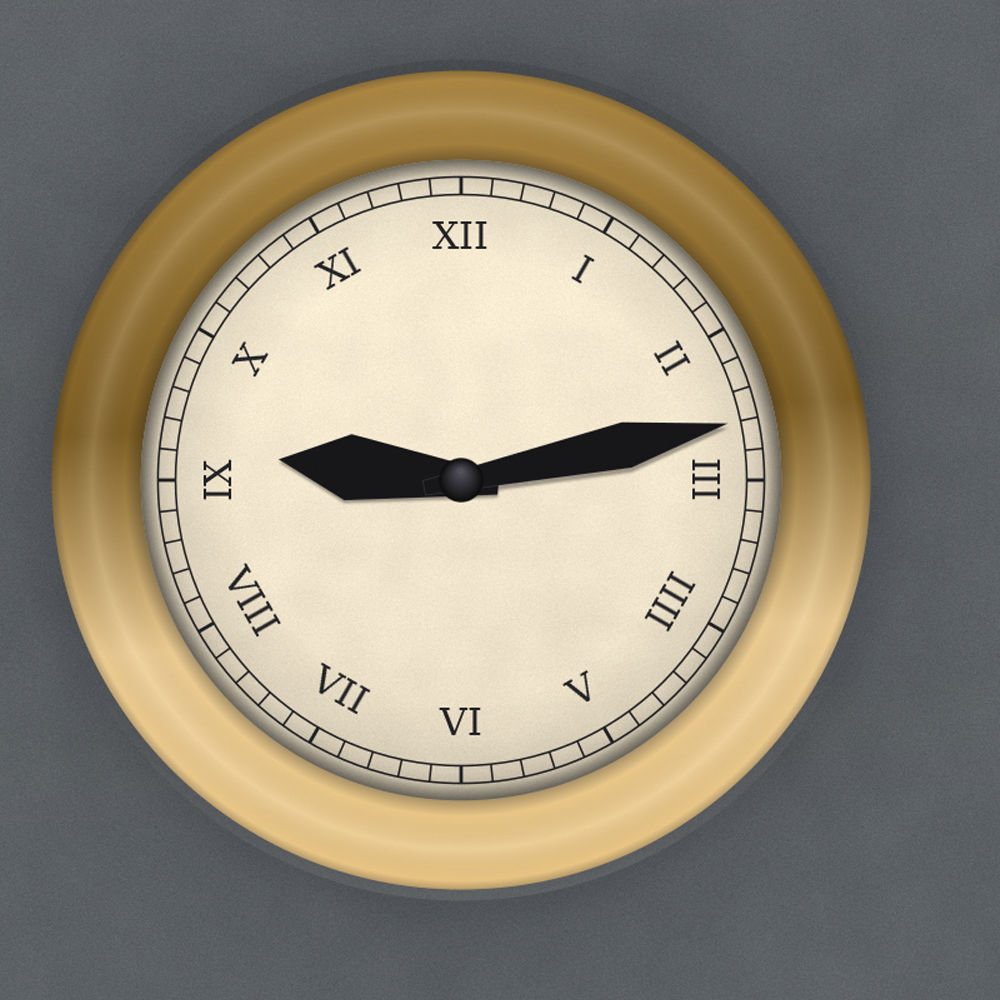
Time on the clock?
9:13
